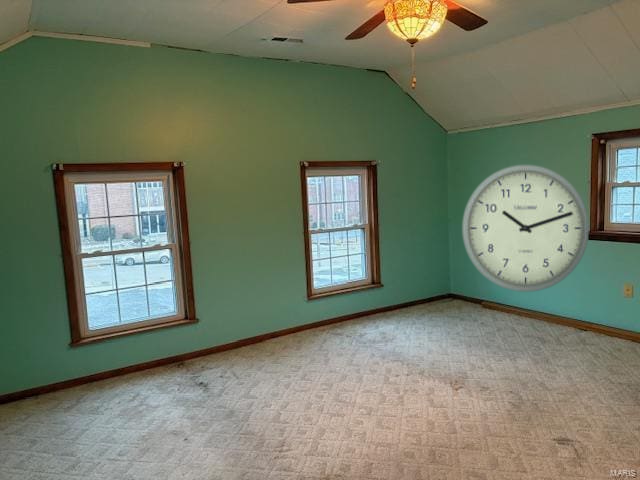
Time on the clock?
10:12
